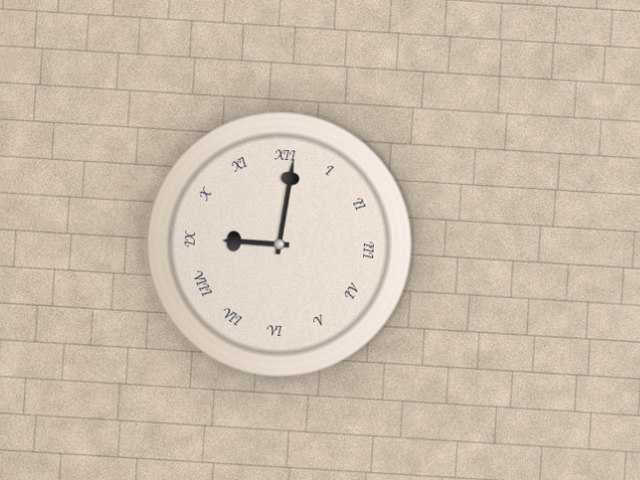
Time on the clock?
9:01
